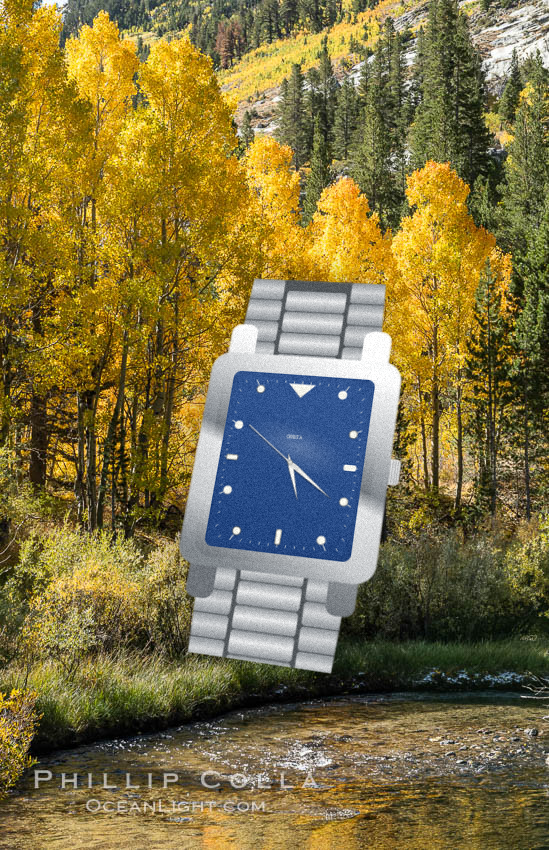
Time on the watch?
5:20:51
